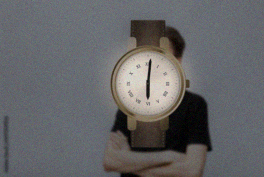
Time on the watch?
6:01
